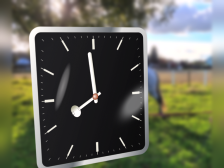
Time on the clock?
7:59
